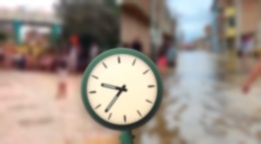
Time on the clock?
9:37
